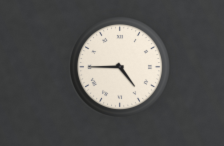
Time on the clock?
4:45
